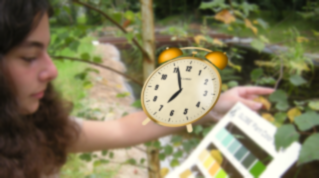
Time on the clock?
6:56
